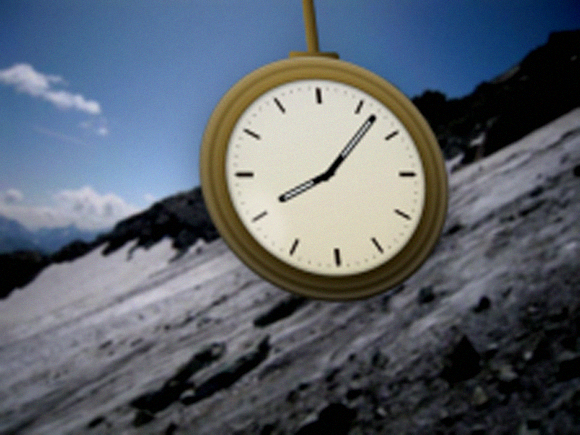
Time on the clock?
8:07
